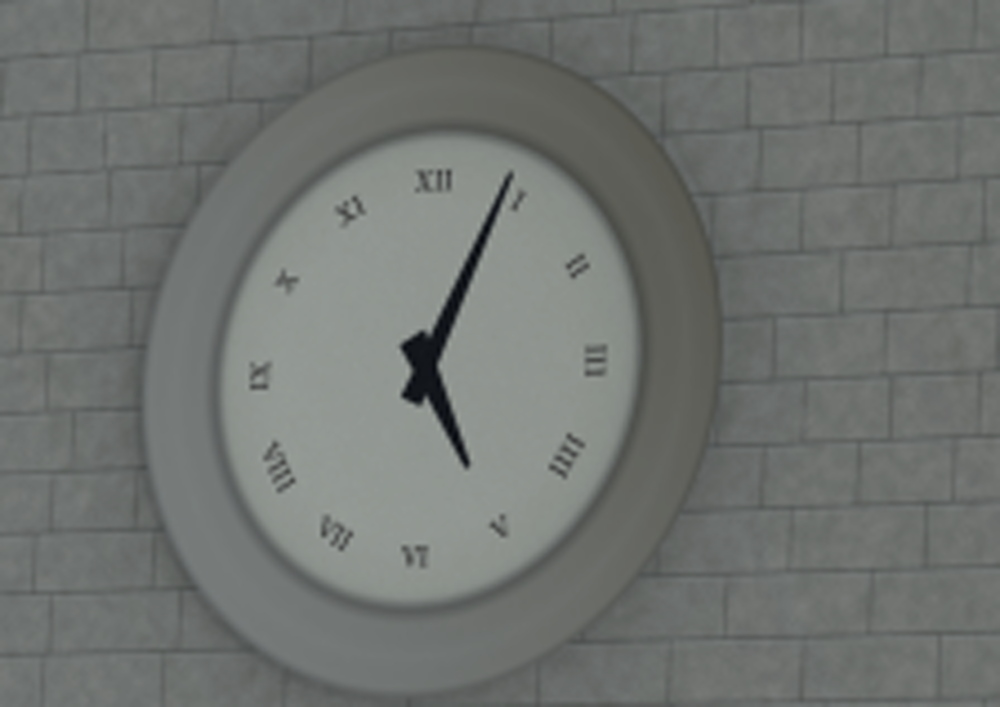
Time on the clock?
5:04
